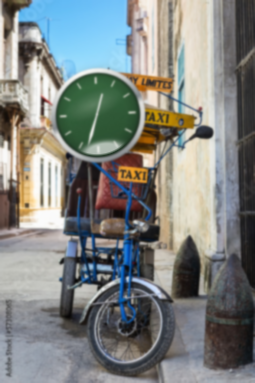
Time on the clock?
12:33
